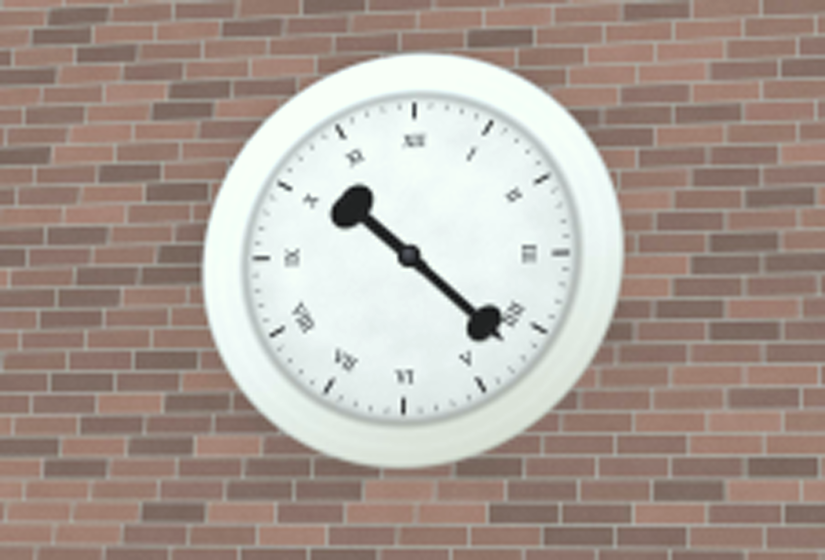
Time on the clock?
10:22
